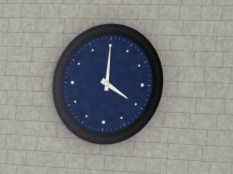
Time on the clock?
4:00
